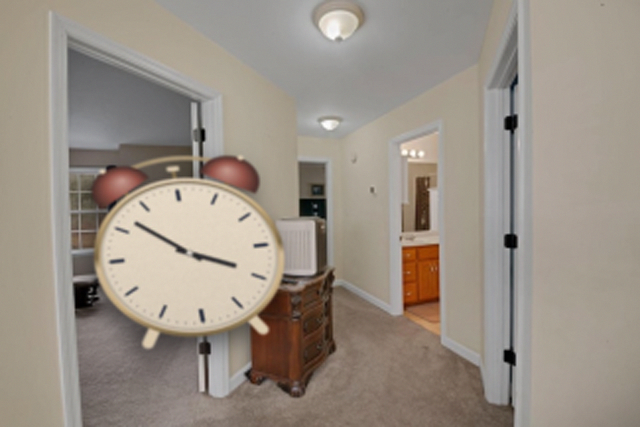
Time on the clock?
3:52
